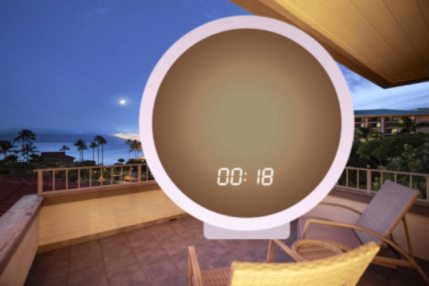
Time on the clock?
0:18
